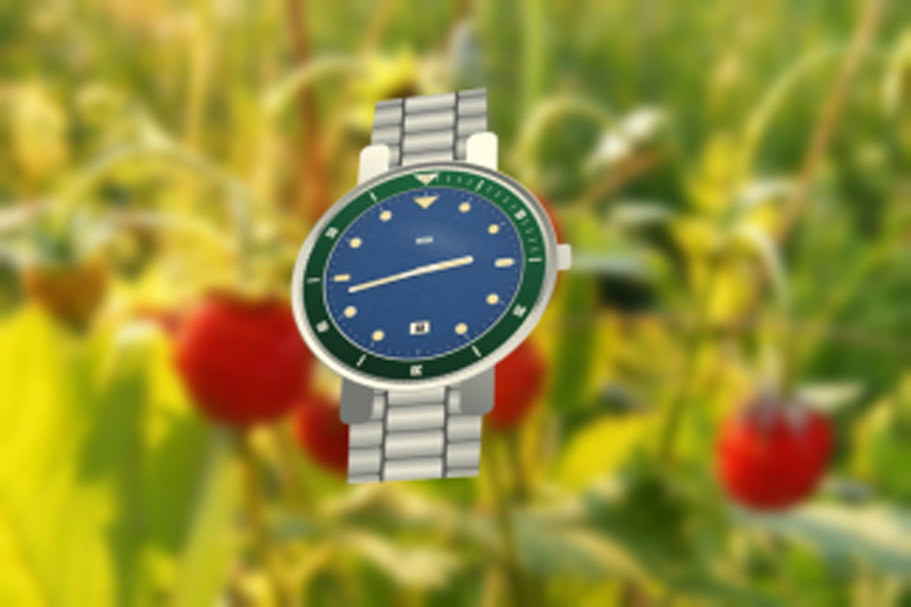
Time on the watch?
2:43
